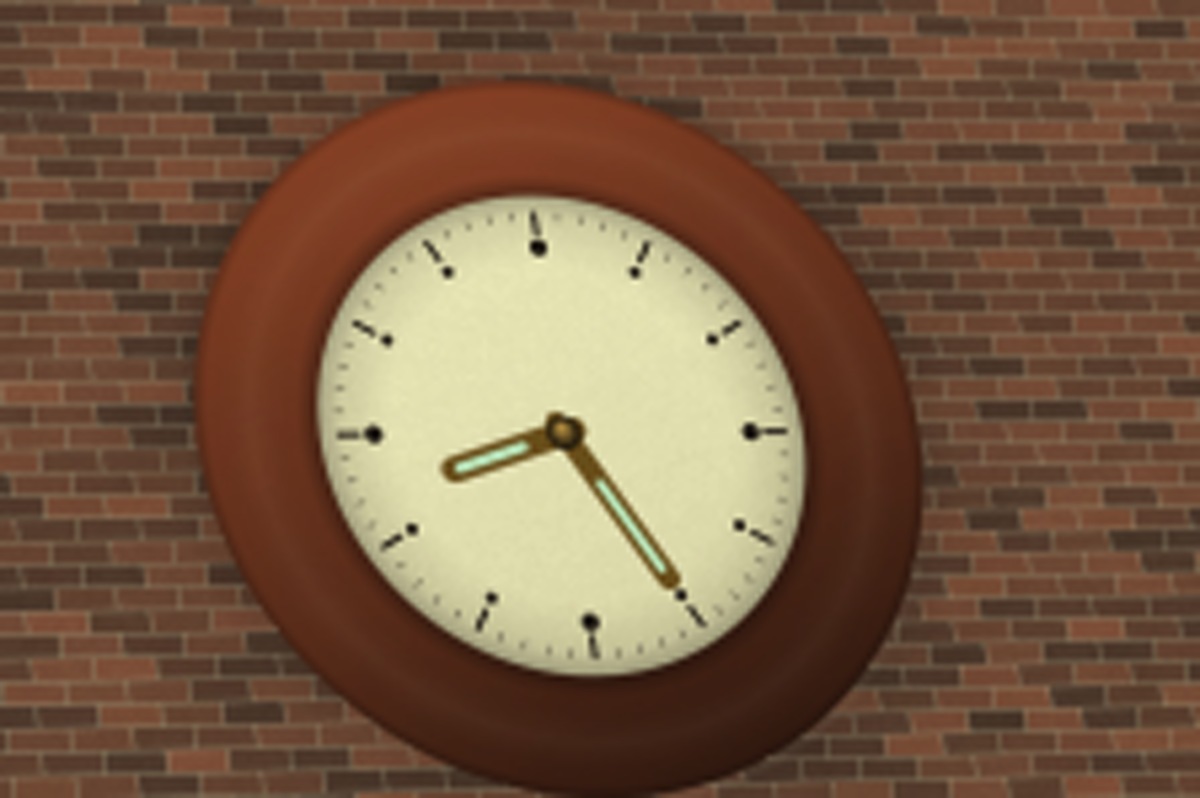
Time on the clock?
8:25
